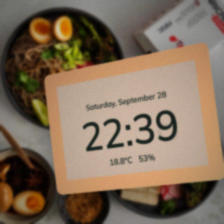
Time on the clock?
22:39
